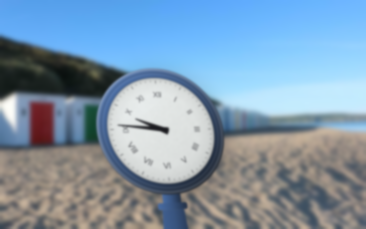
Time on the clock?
9:46
